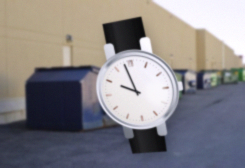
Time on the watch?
9:58
